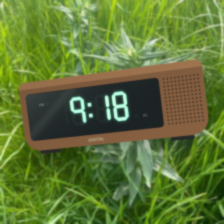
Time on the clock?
9:18
